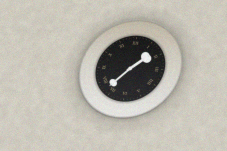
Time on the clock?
1:37
